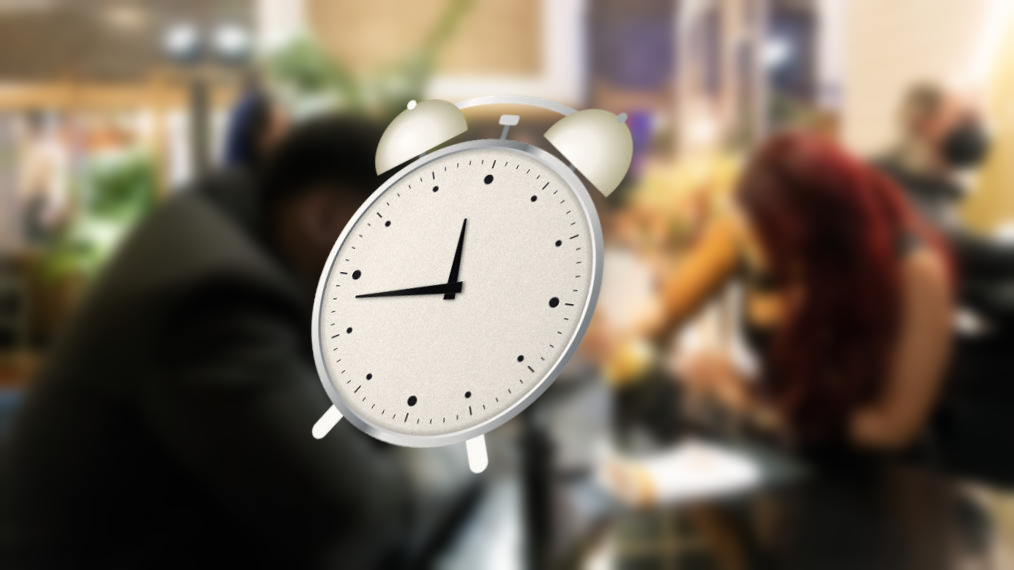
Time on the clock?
11:43
